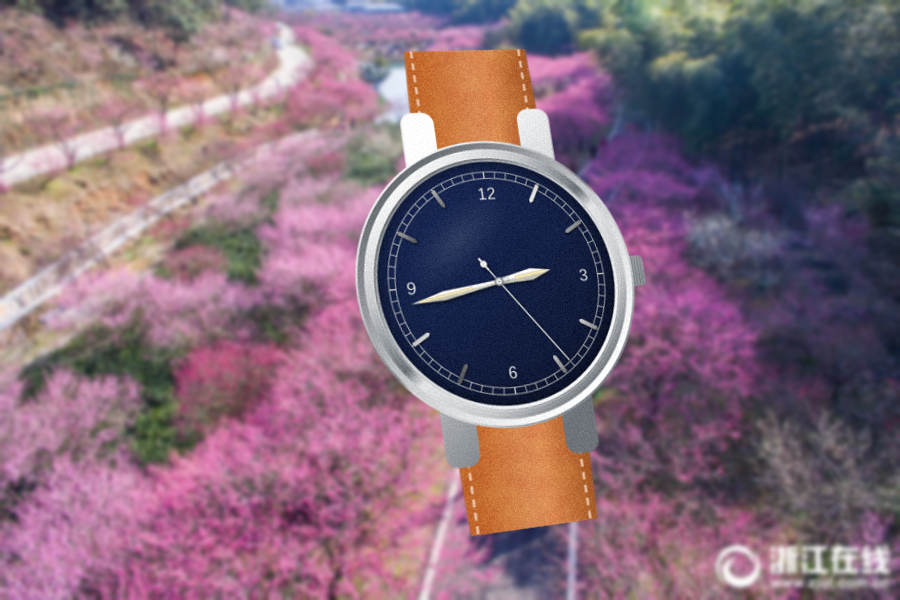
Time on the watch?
2:43:24
